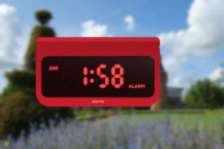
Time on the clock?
1:58
